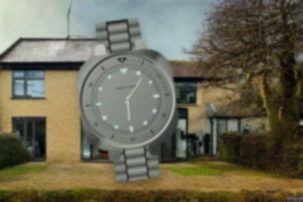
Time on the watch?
6:07
